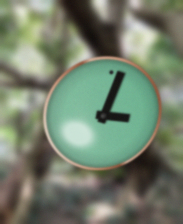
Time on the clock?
3:02
